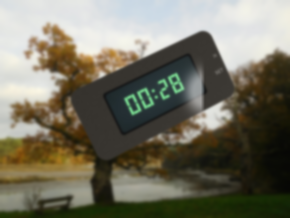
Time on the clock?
0:28
